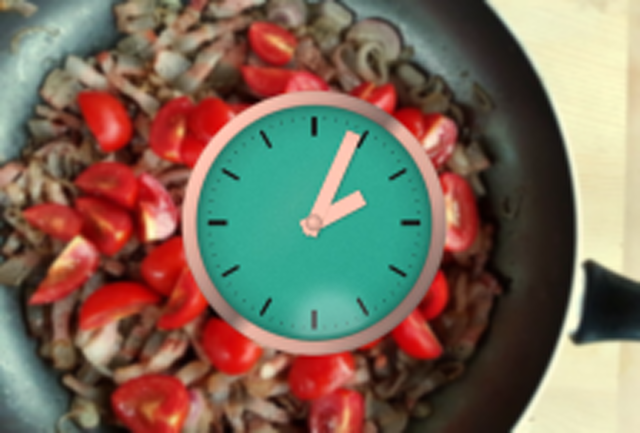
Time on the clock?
2:04
